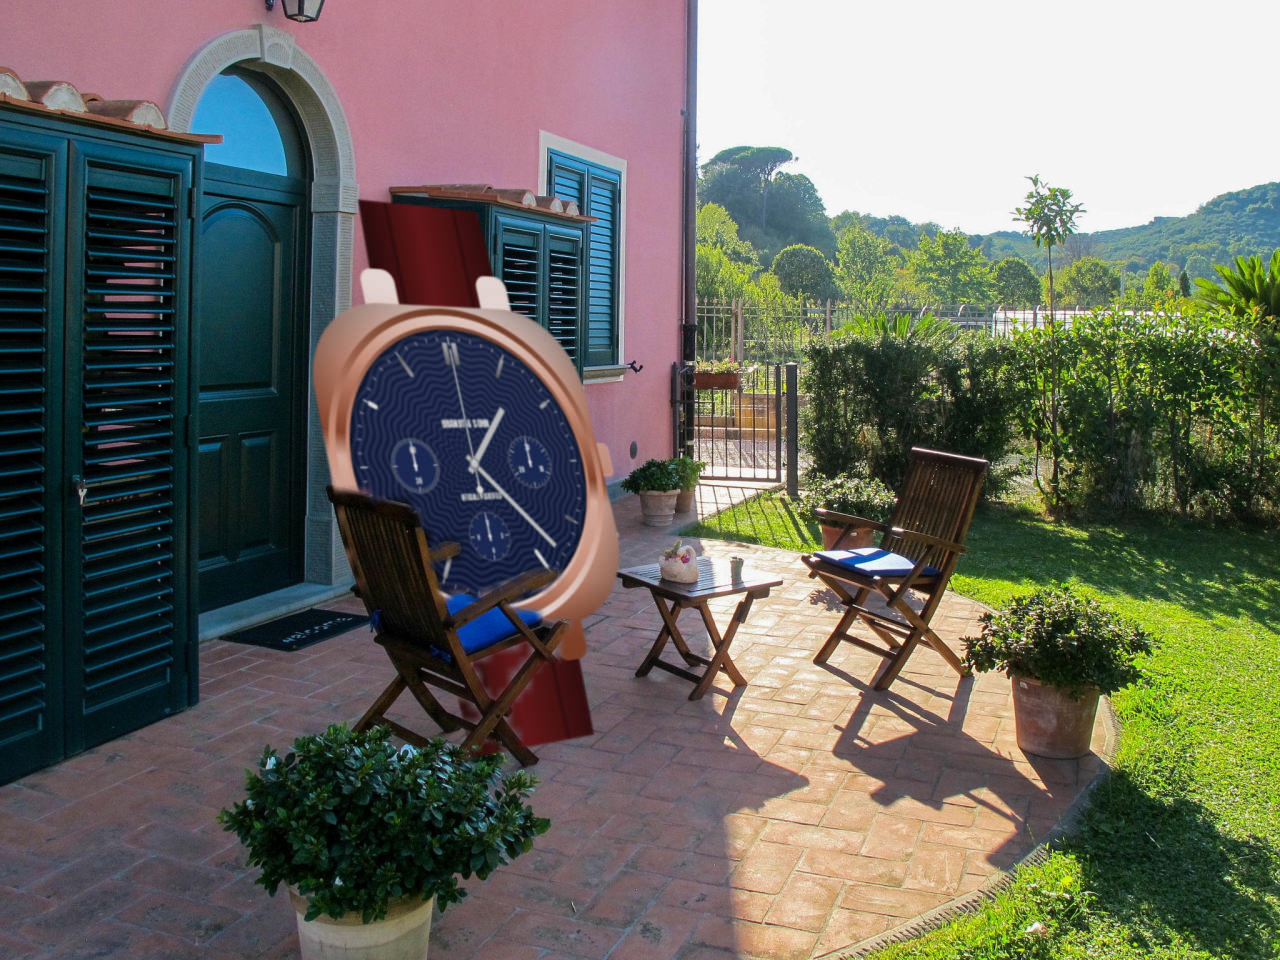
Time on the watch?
1:23
